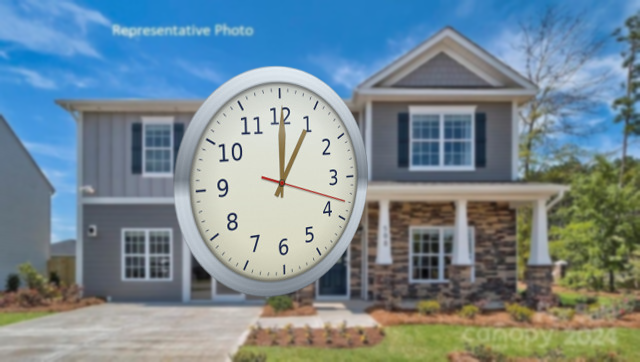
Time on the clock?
1:00:18
